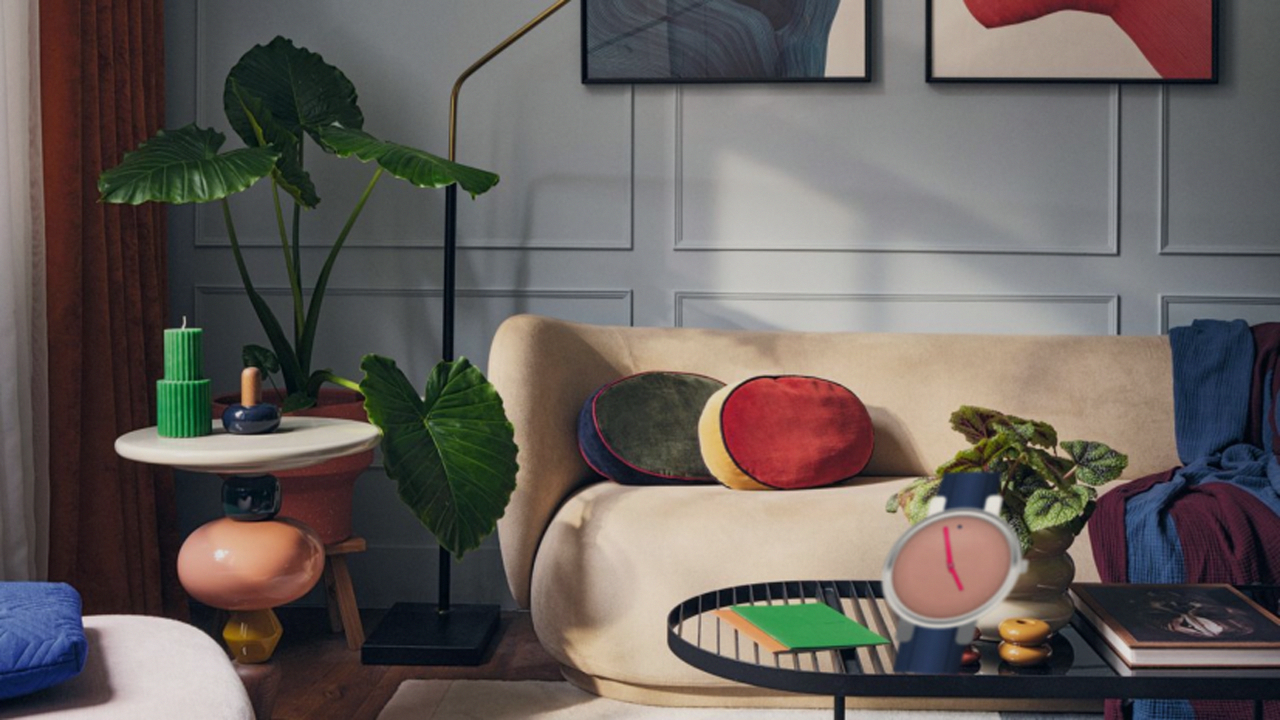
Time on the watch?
4:57
